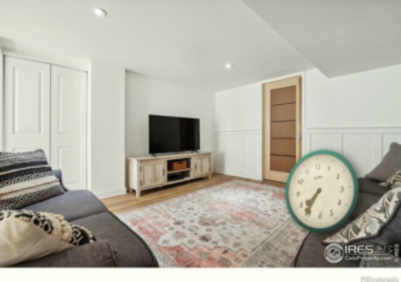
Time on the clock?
7:36
